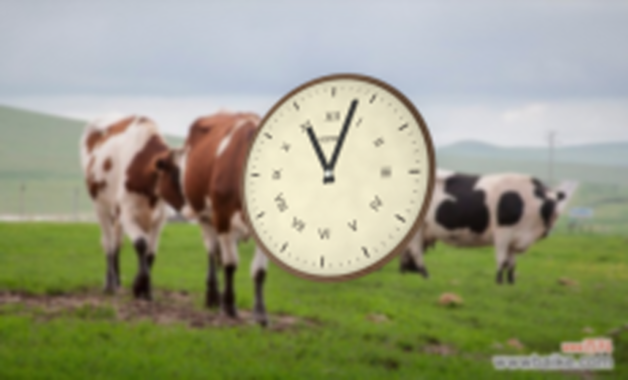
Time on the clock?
11:03
